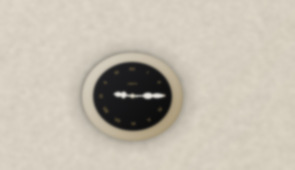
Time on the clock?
9:15
